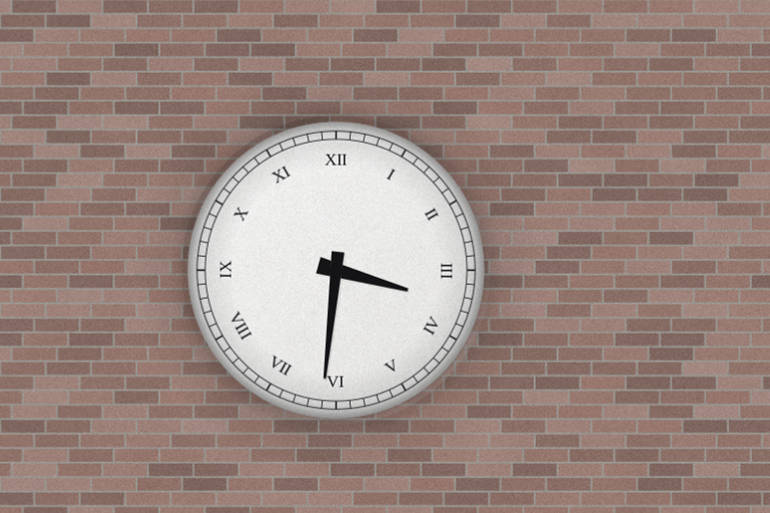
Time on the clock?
3:31
